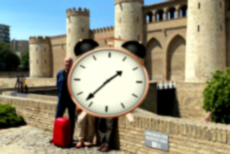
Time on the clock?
1:37
